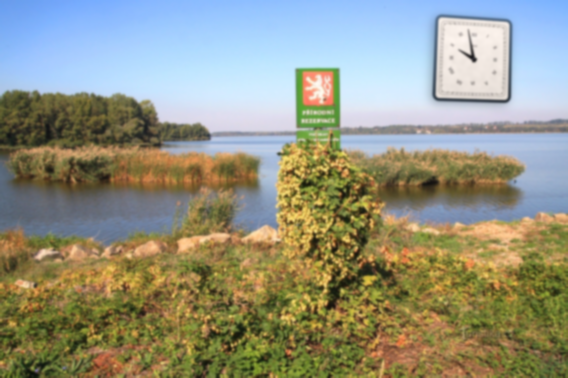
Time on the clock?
9:58
